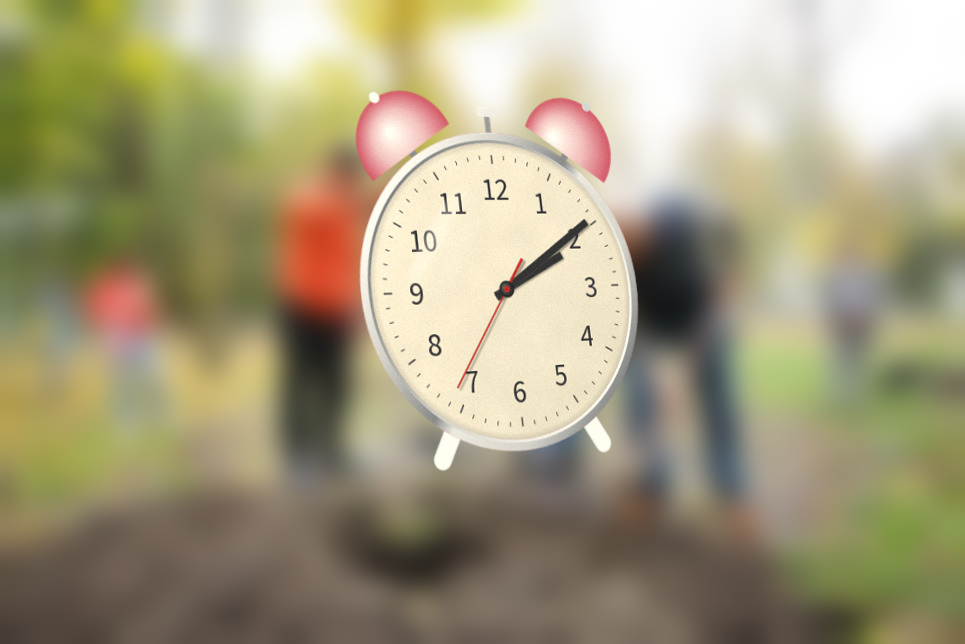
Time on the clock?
2:09:36
